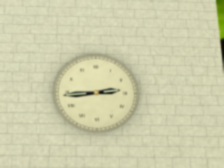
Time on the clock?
2:44
